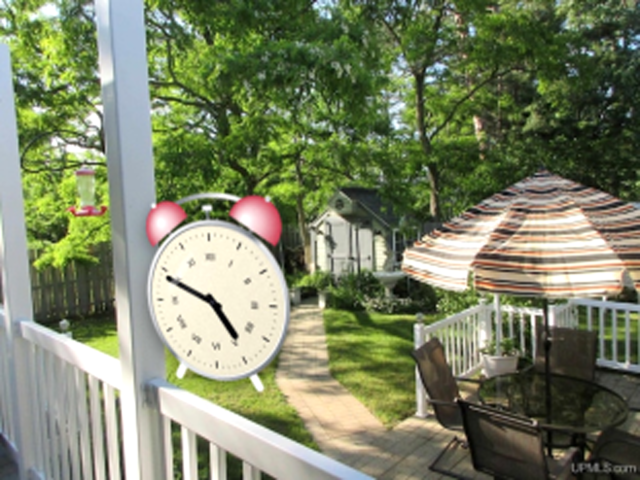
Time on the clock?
4:49
